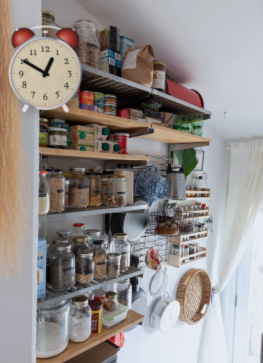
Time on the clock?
12:50
